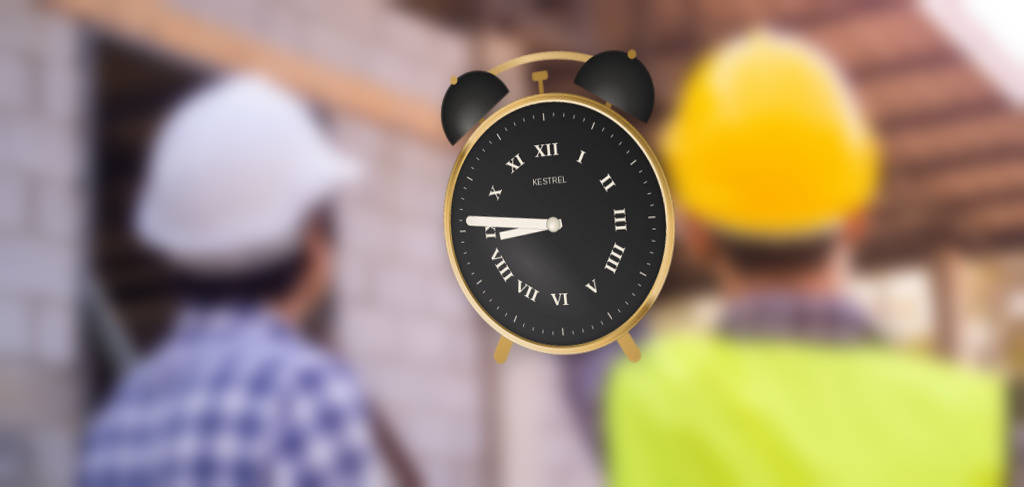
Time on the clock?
8:46
